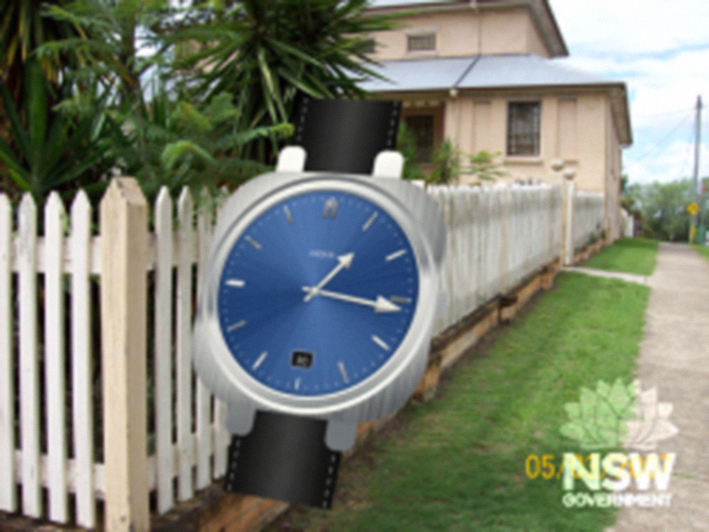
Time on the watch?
1:16
